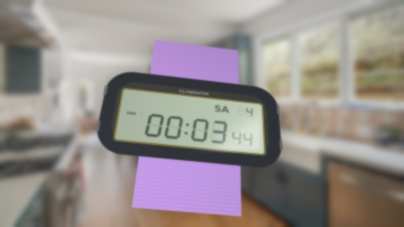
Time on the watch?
0:03:44
